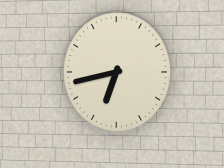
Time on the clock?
6:43
